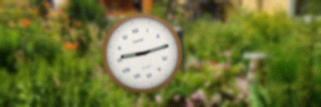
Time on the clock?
9:15
